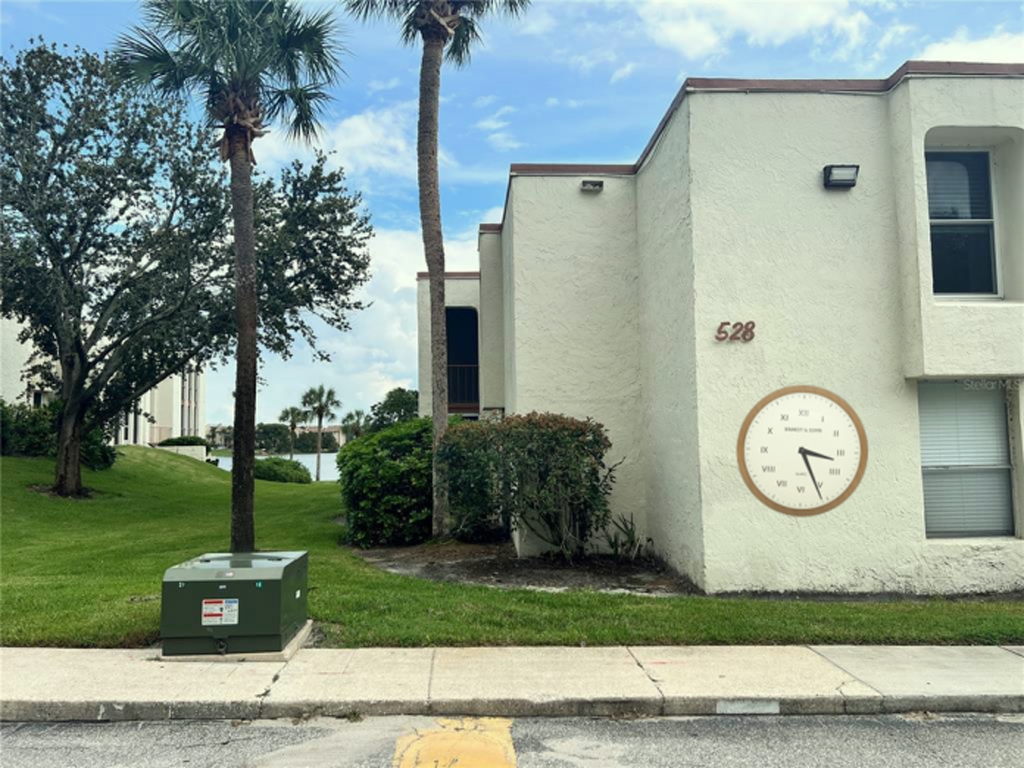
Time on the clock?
3:26
